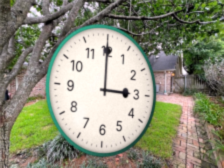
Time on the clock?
3:00
